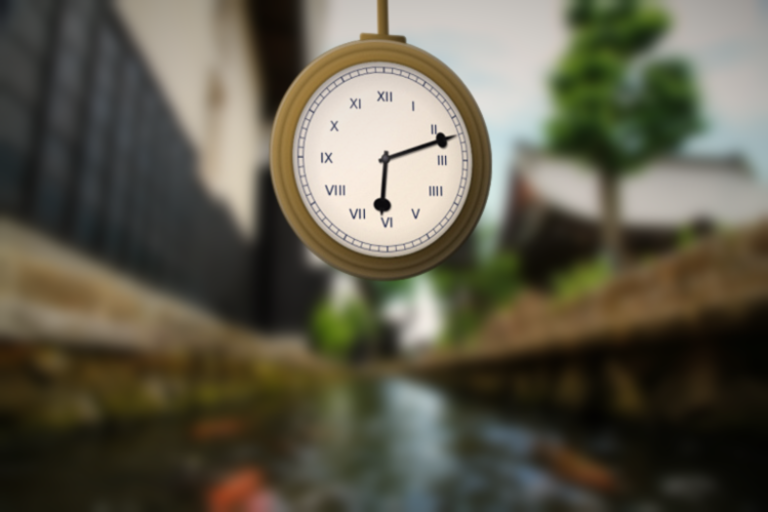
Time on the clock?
6:12
